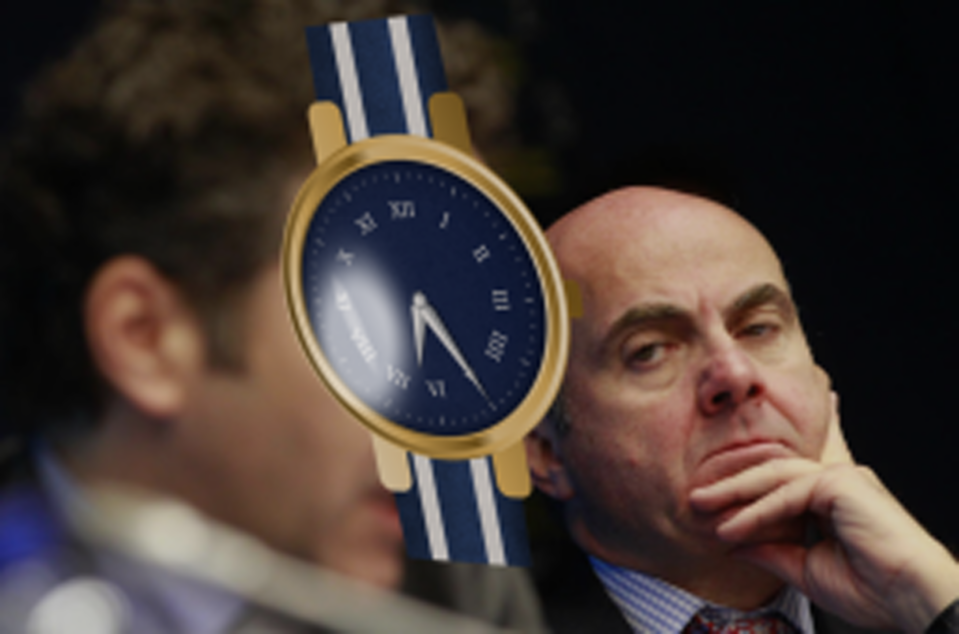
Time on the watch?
6:25
